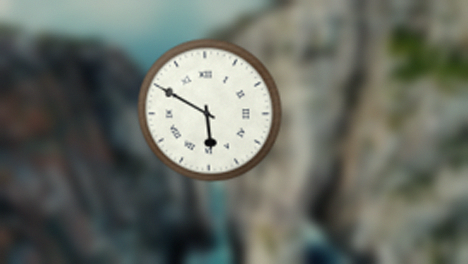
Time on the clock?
5:50
